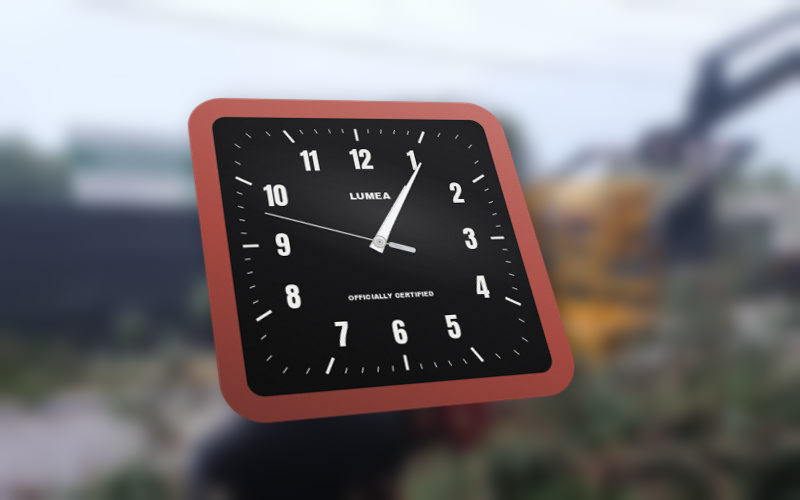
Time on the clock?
1:05:48
